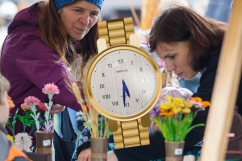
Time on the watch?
5:31
